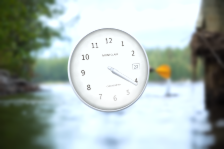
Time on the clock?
4:21
